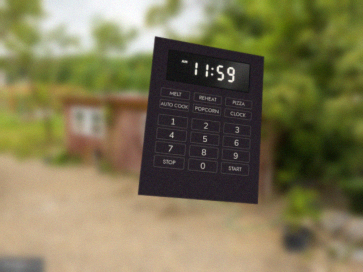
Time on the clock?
11:59
